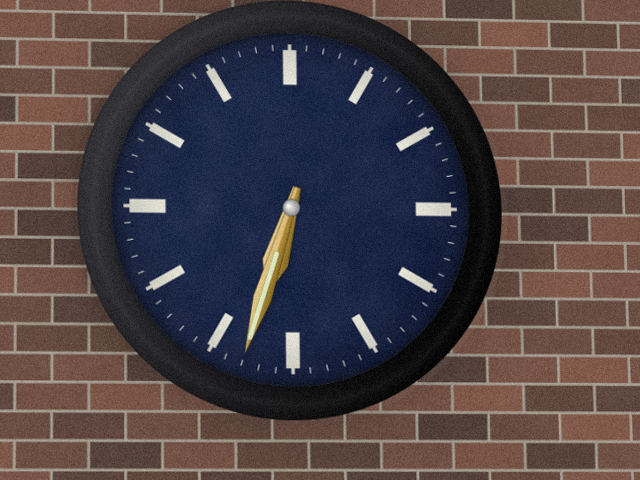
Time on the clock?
6:33
